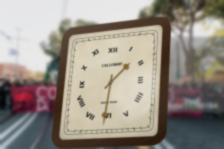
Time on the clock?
1:31
